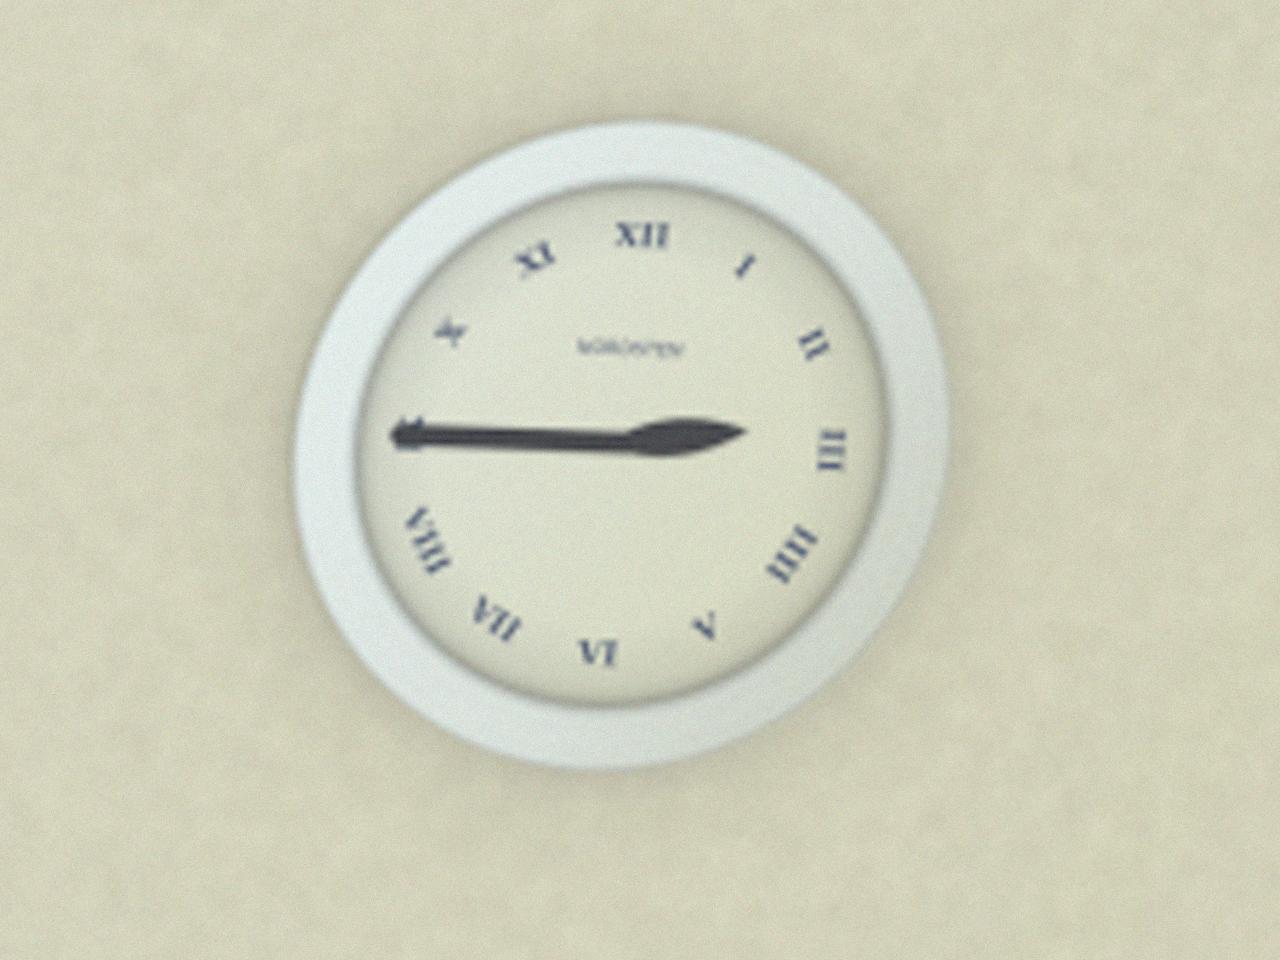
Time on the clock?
2:45
